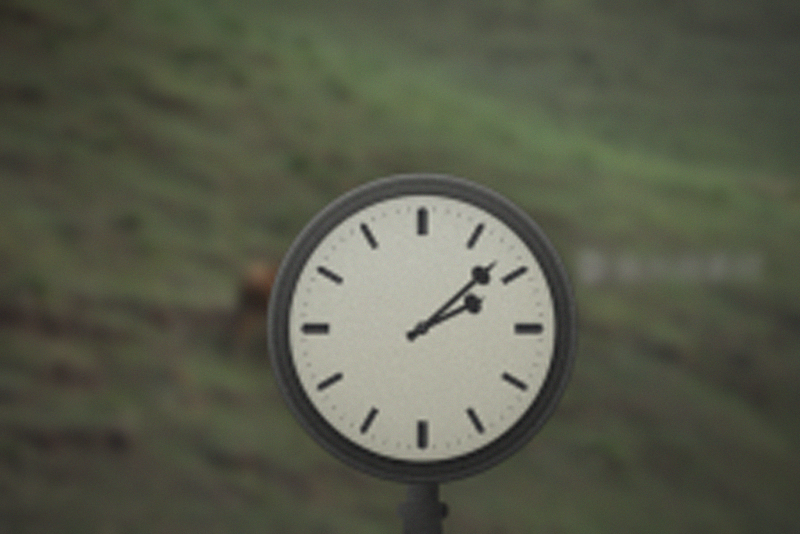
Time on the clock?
2:08
